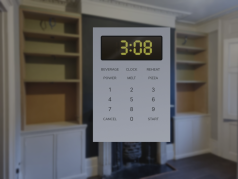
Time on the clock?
3:08
